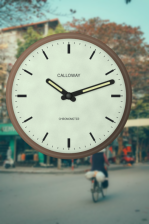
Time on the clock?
10:12
